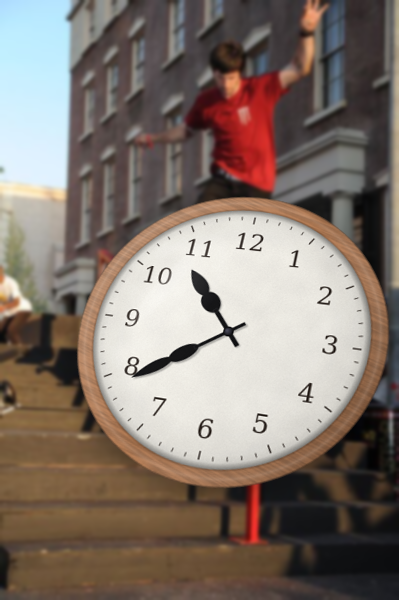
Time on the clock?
10:39
